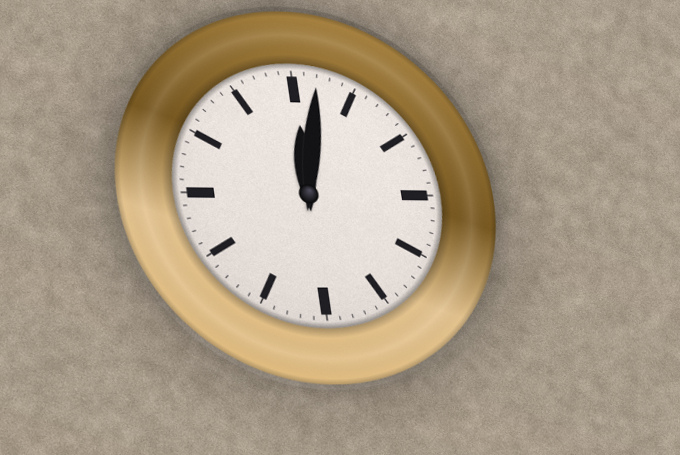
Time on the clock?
12:02
